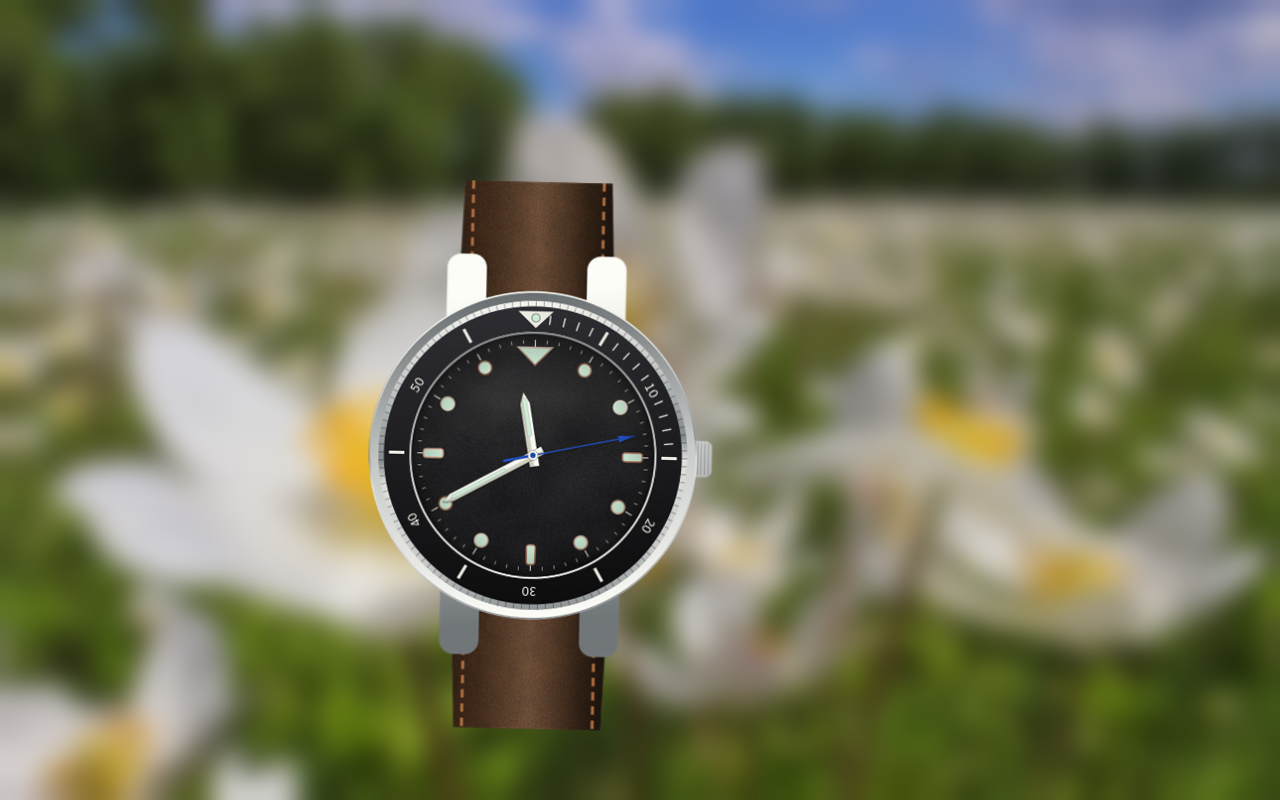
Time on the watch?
11:40:13
